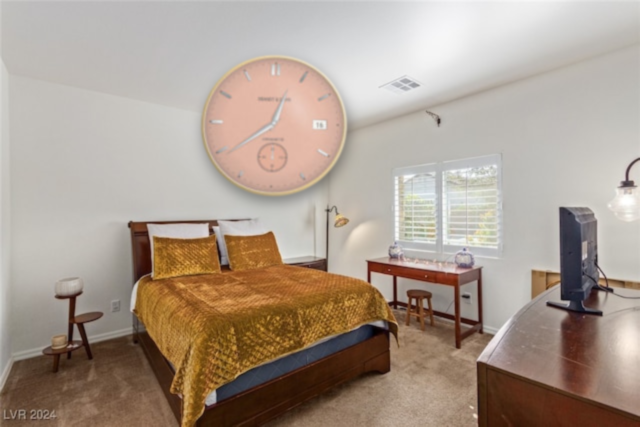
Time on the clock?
12:39
